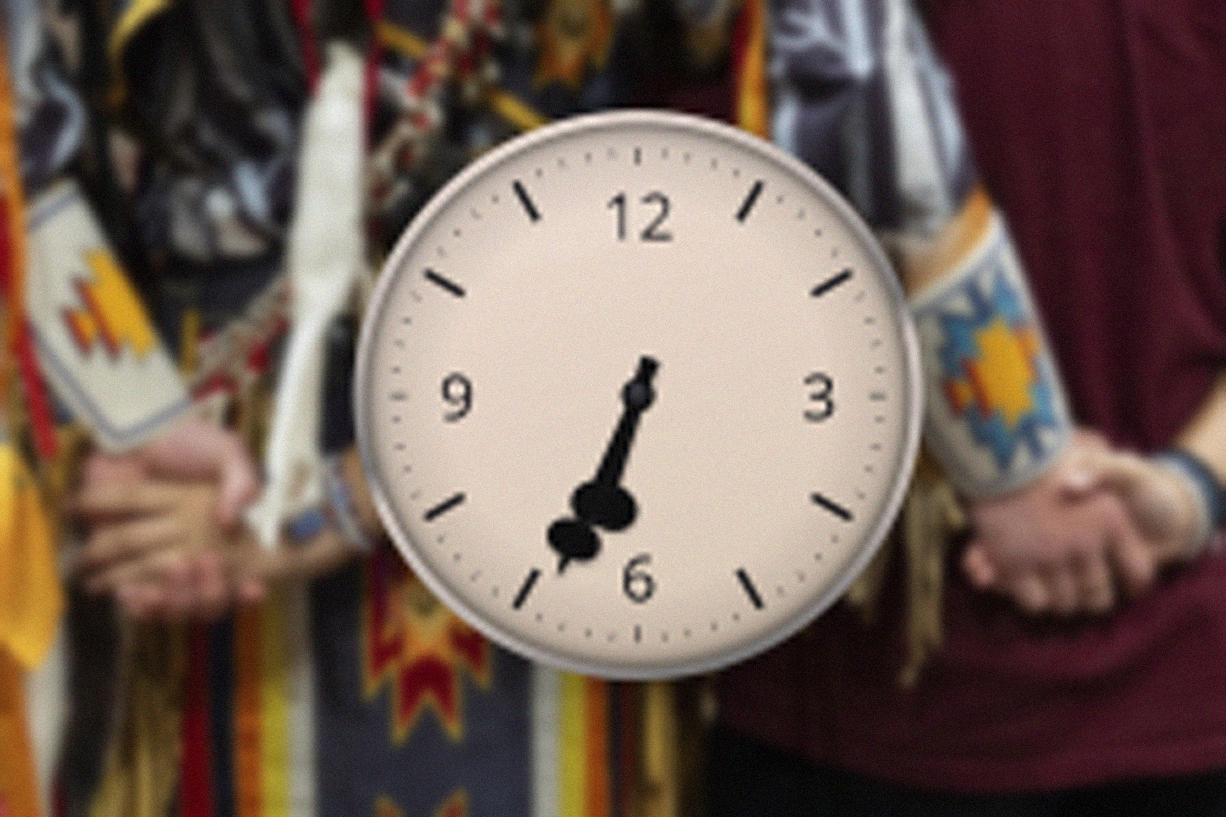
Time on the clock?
6:34
